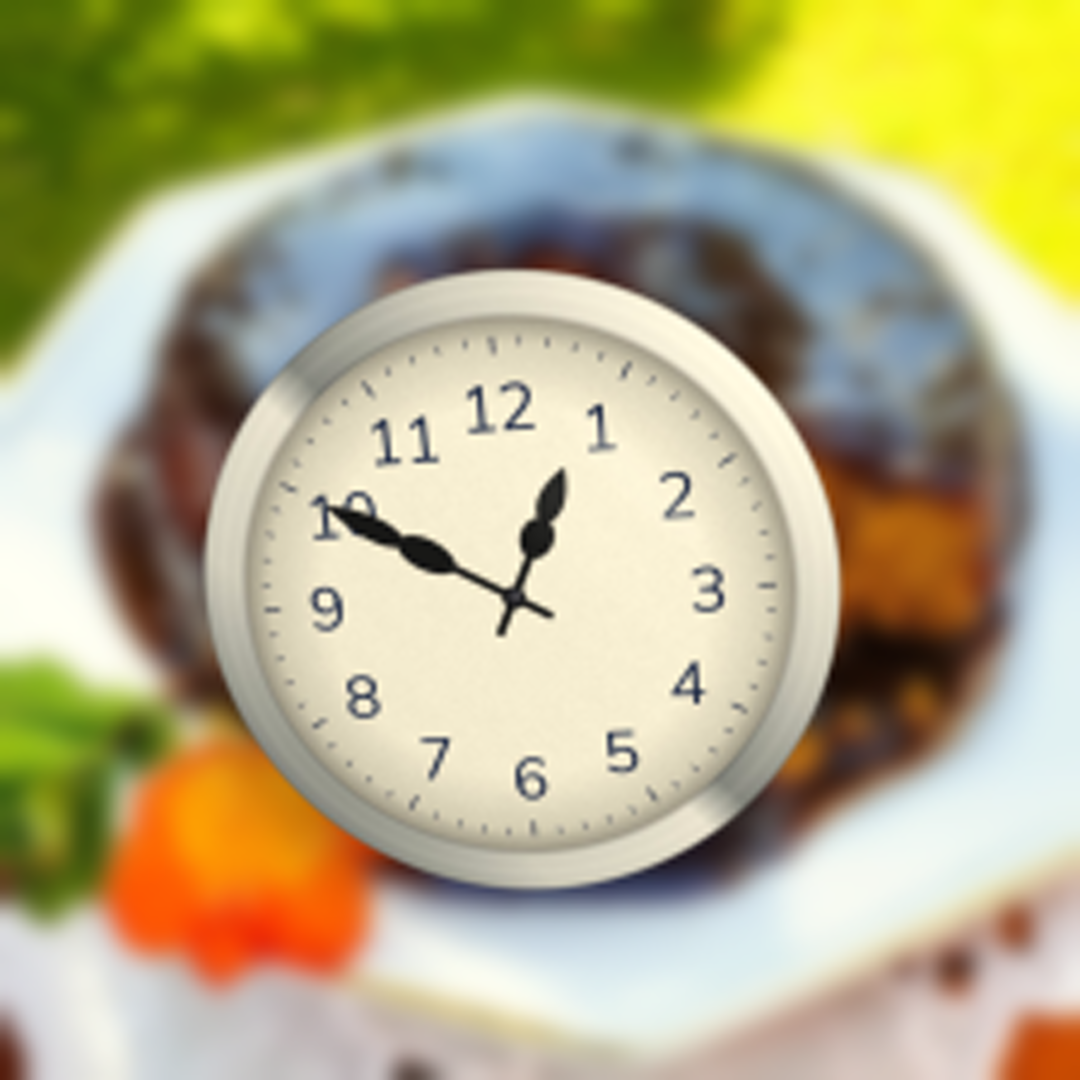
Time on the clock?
12:50
